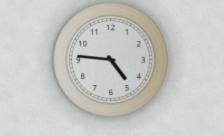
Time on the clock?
4:46
